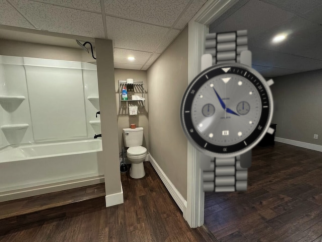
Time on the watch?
3:55
